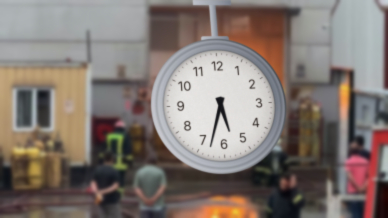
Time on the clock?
5:33
